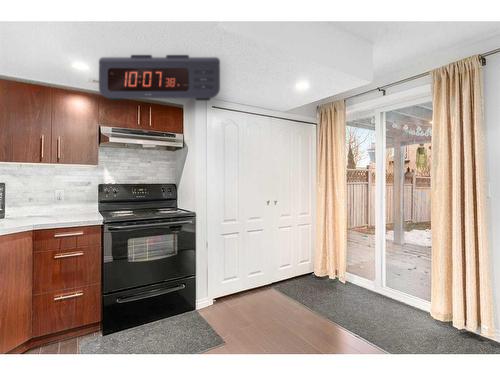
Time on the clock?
10:07
